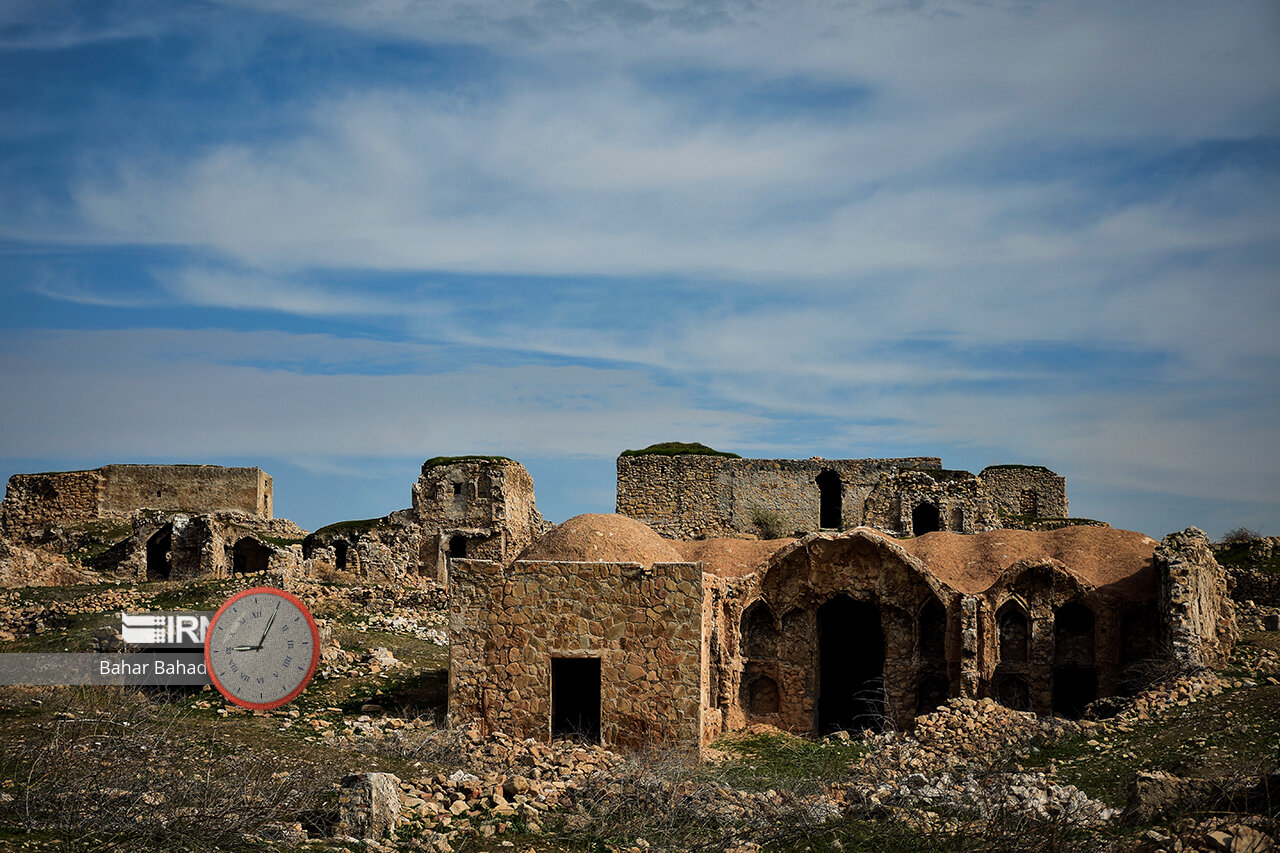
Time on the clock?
9:05
